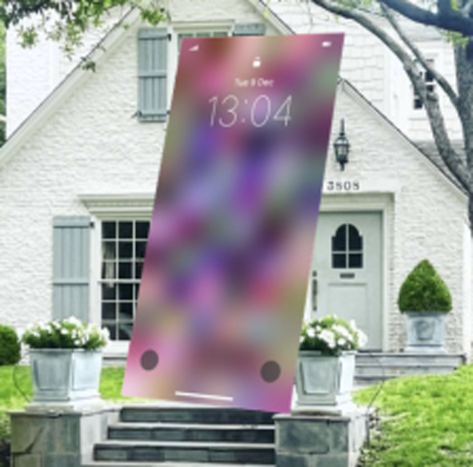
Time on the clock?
13:04
